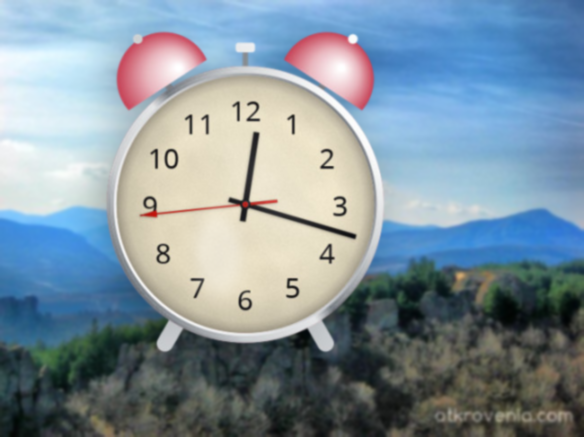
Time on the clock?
12:17:44
